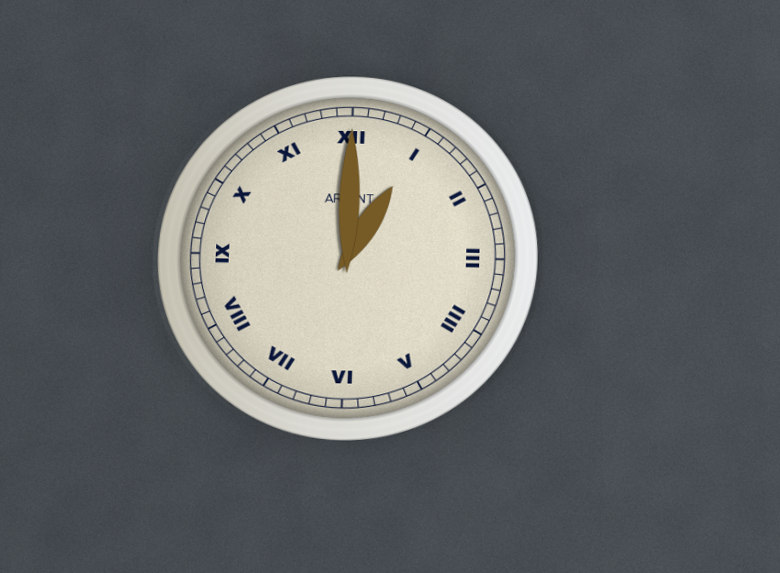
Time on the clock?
1:00
